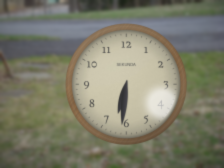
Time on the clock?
6:31
